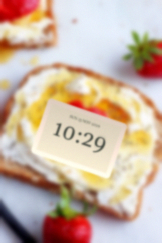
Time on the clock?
10:29
